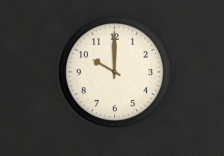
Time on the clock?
10:00
